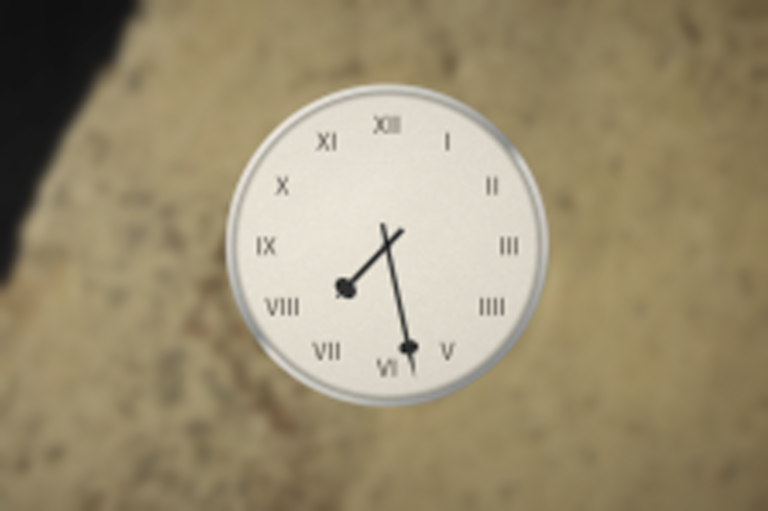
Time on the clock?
7:28
